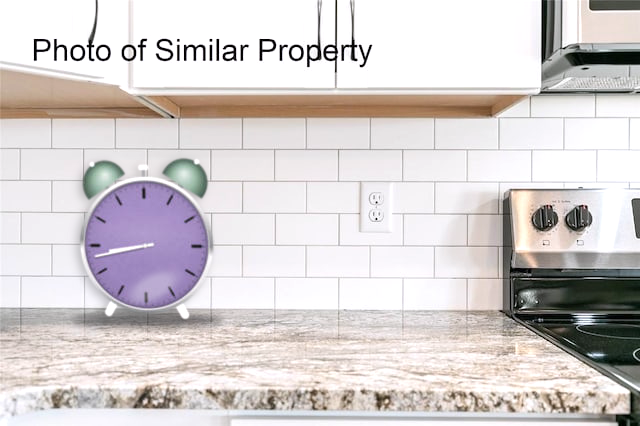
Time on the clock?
8:43
